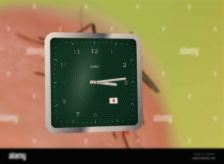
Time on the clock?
3:14
